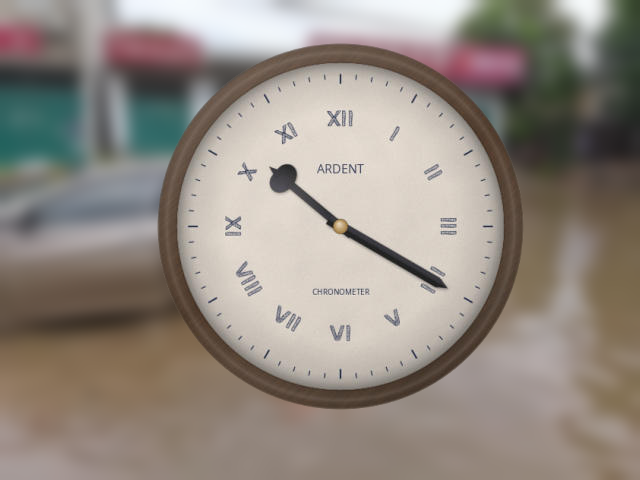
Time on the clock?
10:20
